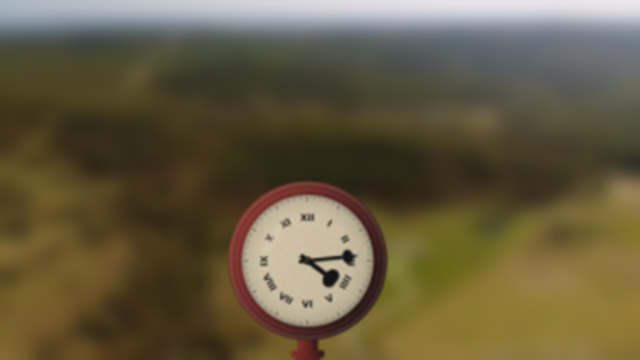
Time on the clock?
4:14
